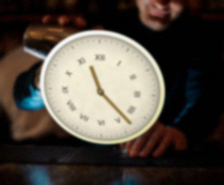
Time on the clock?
11:23
